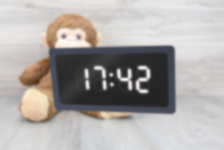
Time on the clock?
17:42
